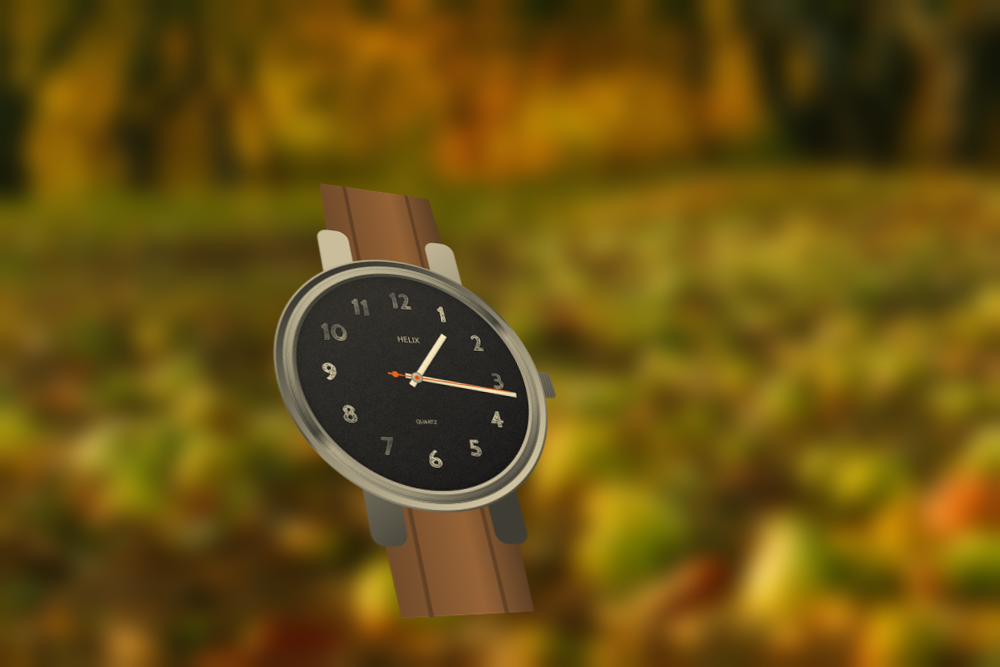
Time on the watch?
1:16:16
